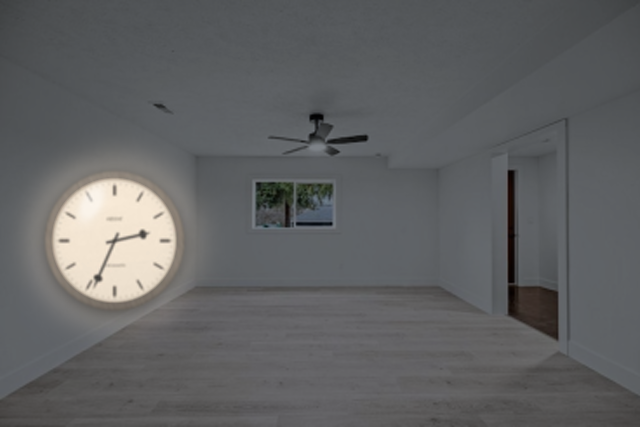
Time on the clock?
2:34
